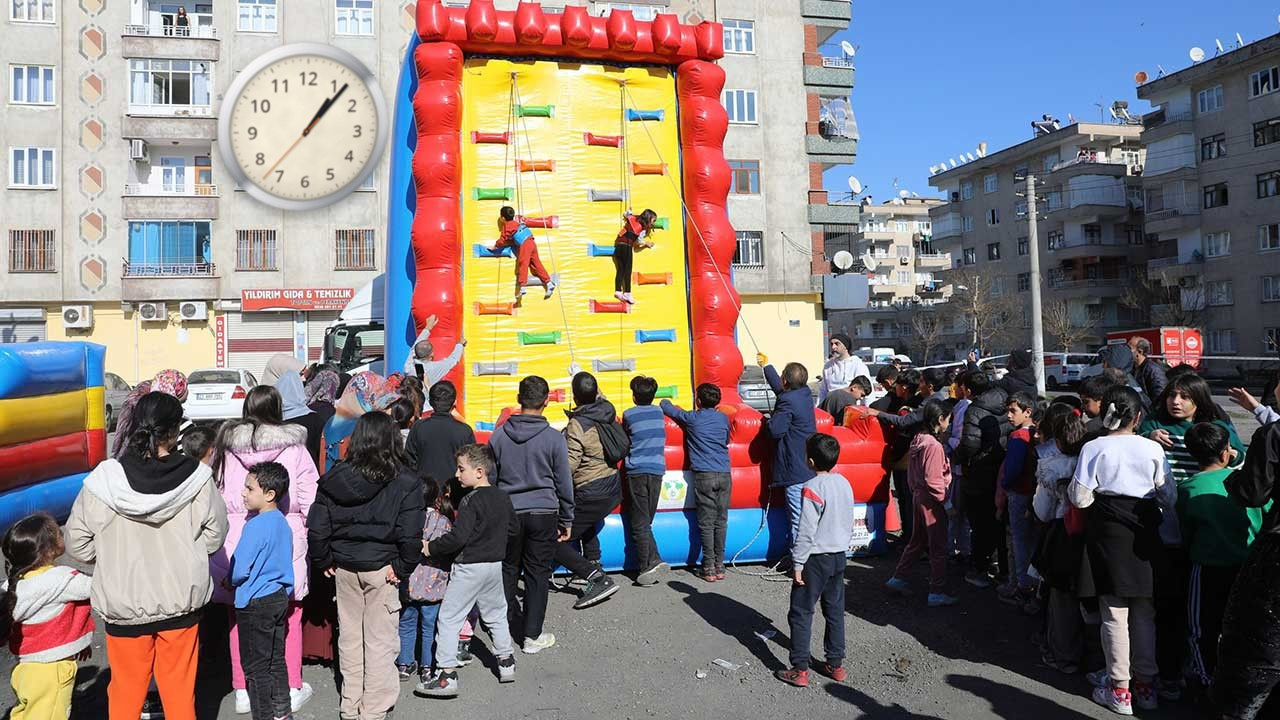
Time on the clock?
1:06:37
